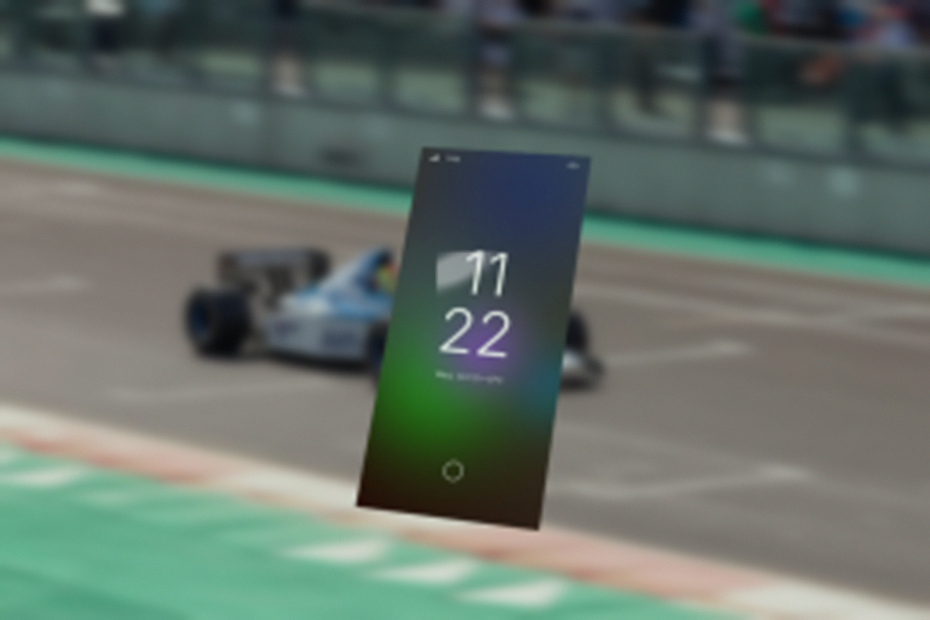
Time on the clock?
11:22
